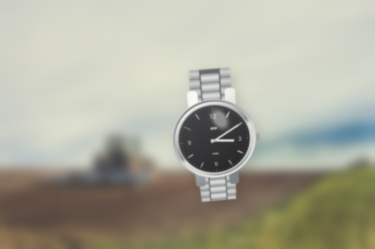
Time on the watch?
3:10
